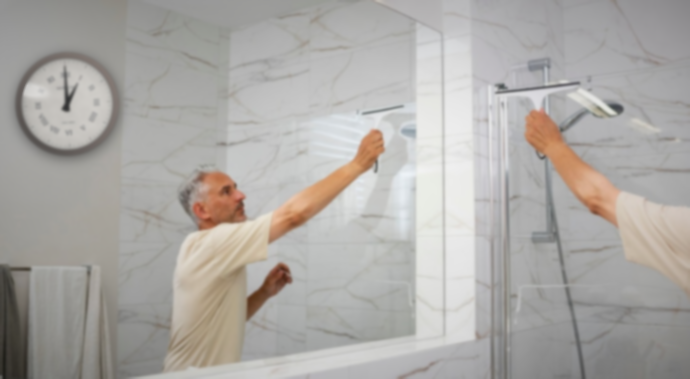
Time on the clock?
1:00
